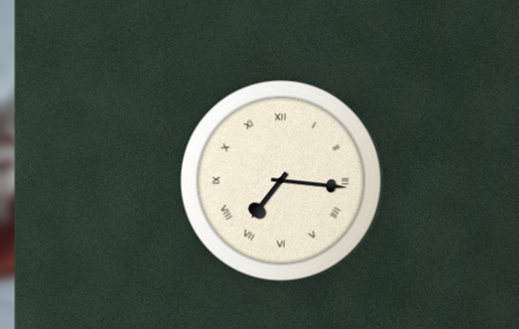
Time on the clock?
7:16
